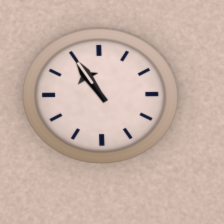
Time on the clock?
10:55
